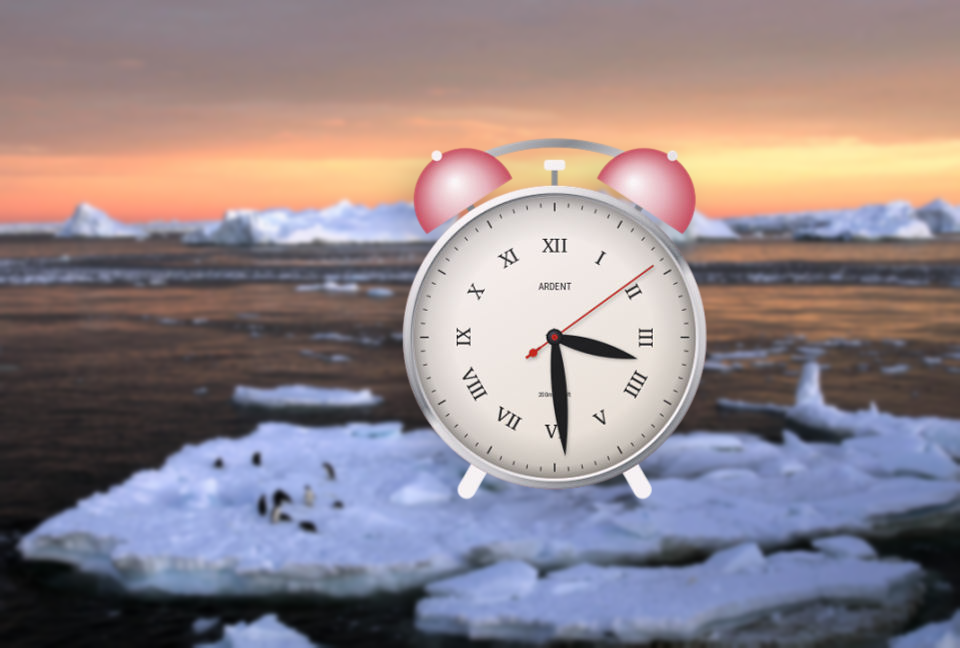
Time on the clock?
3:29:09
